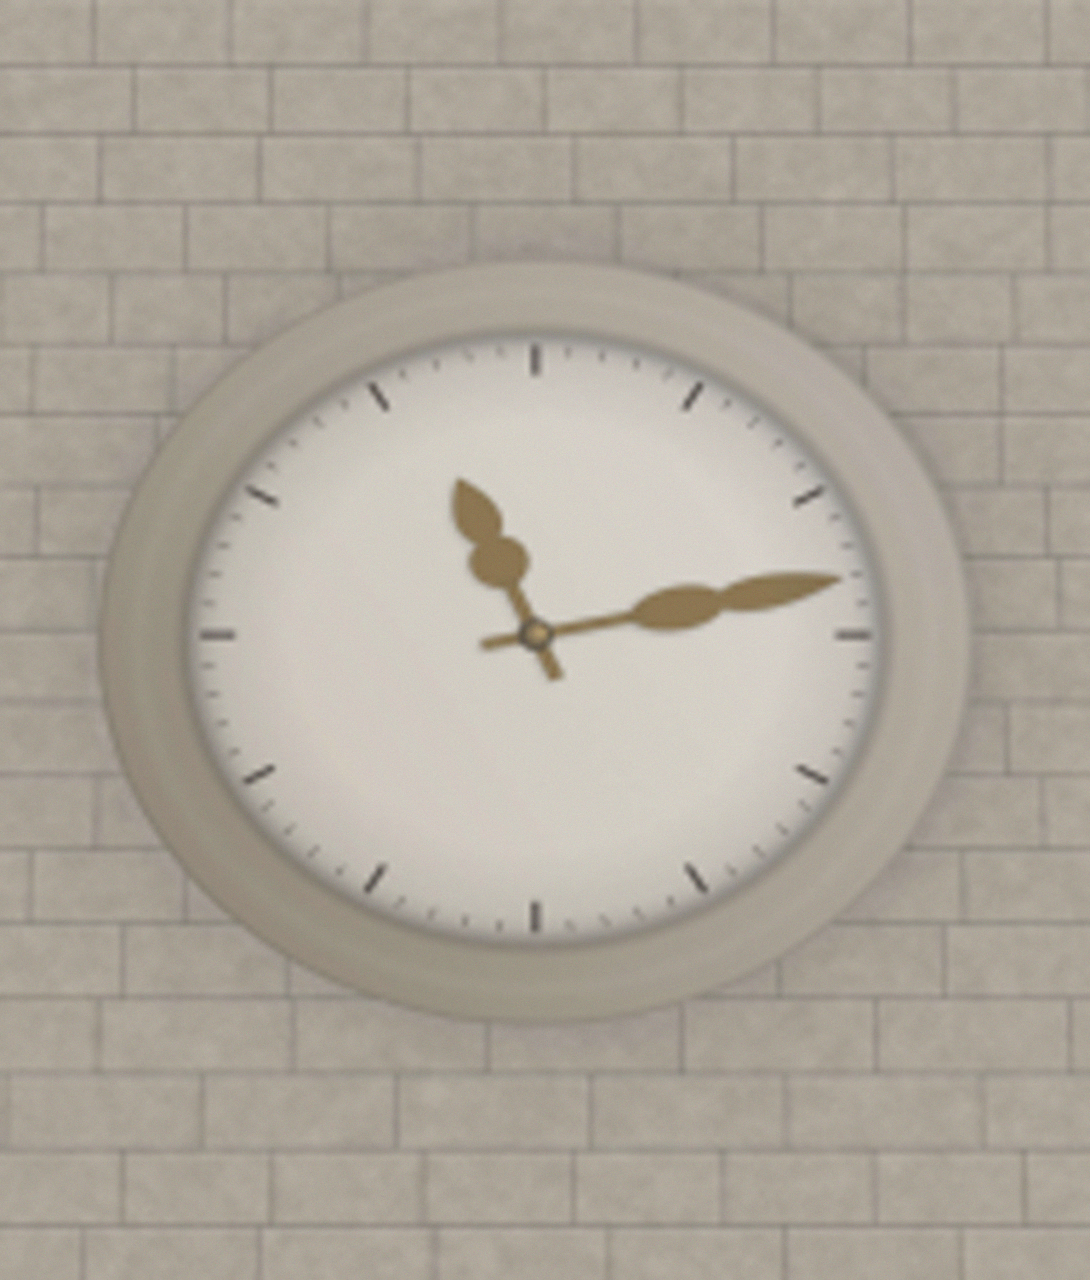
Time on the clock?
11:13
